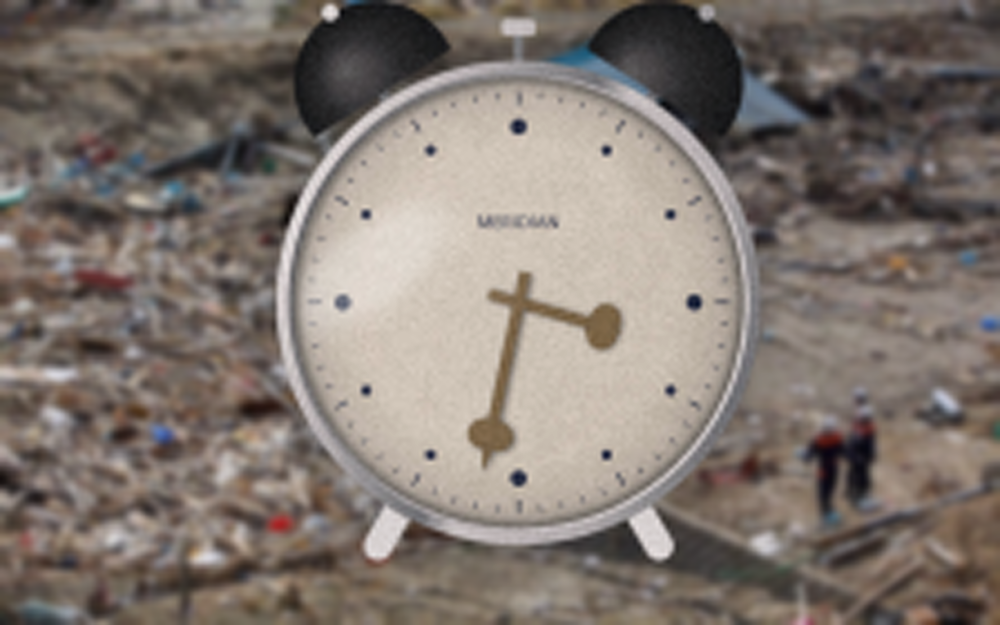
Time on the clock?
3:32
